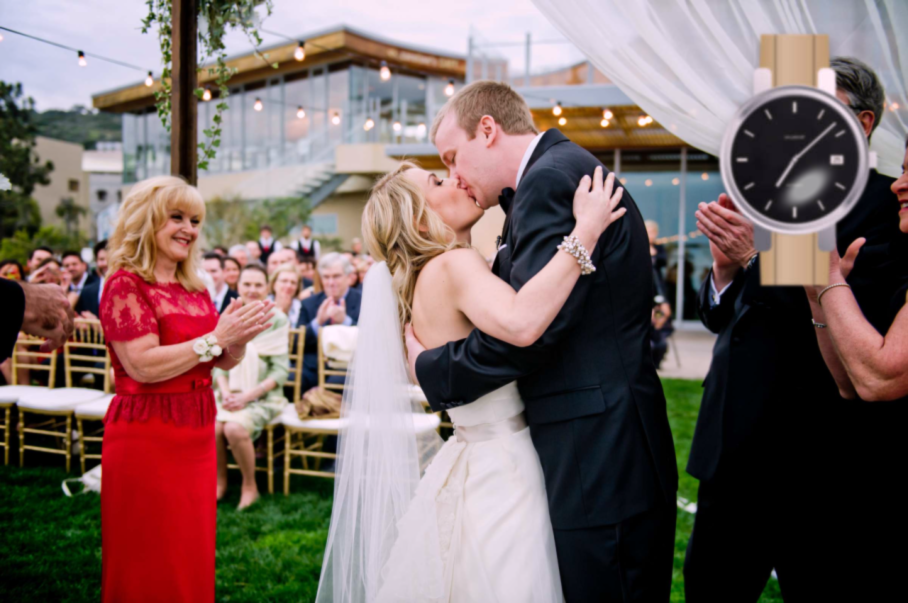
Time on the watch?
7:08
